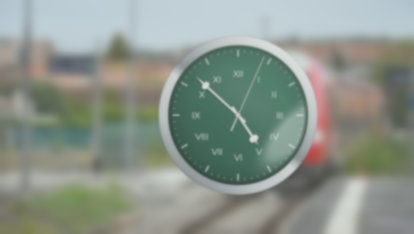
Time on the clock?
4:52:04
